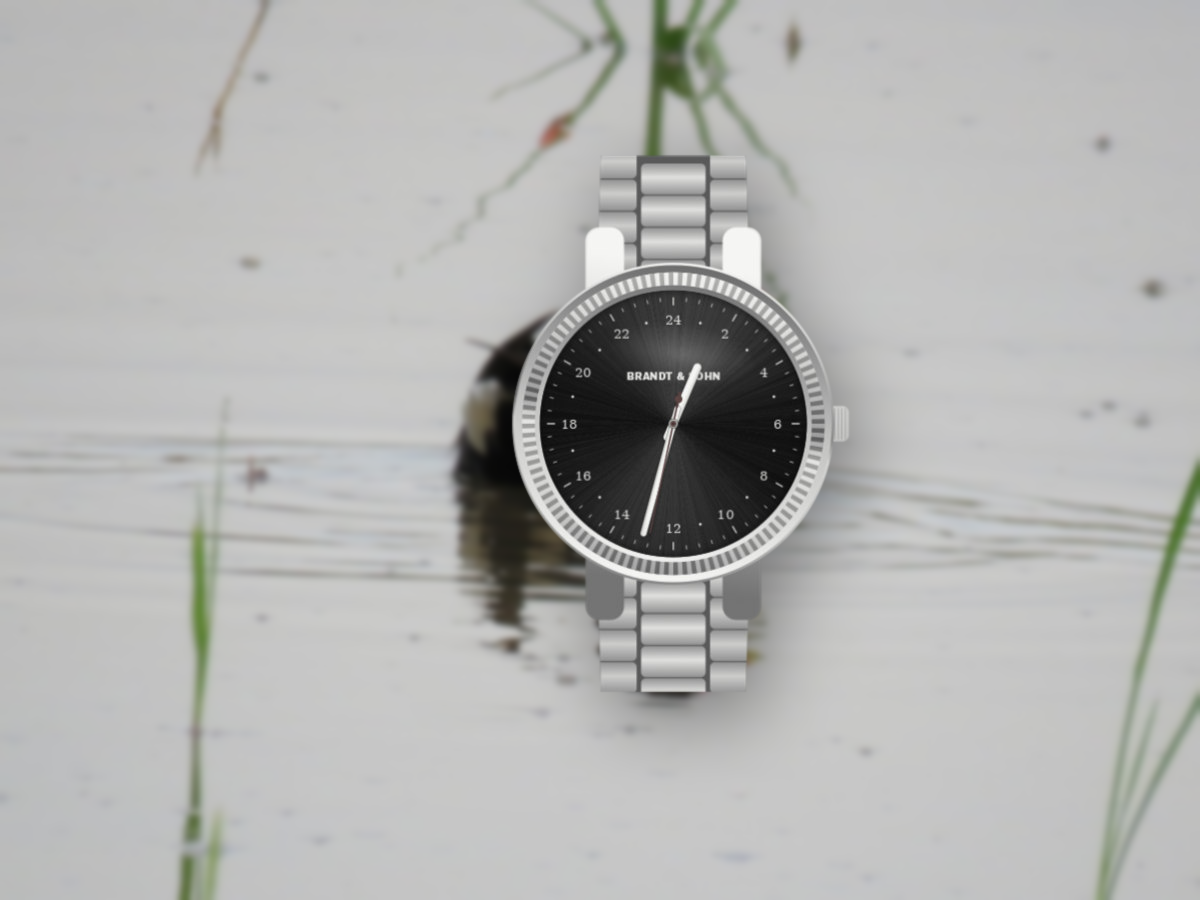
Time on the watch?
1:32:32
